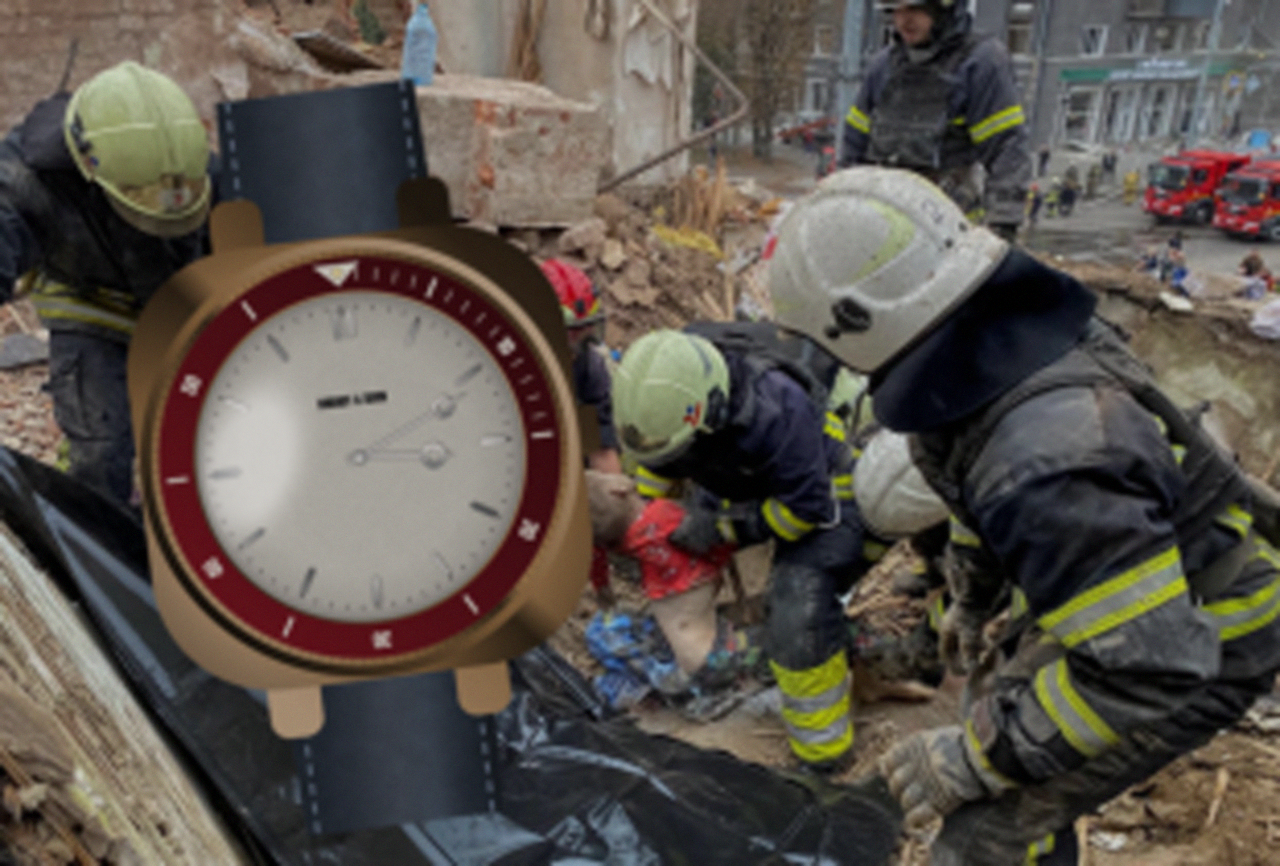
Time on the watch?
3:11
